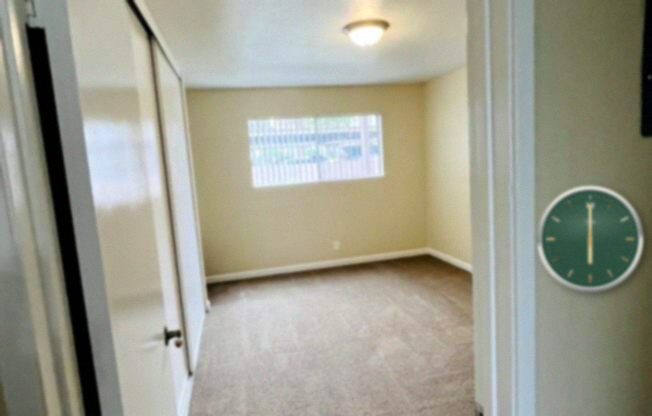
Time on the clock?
6:00
